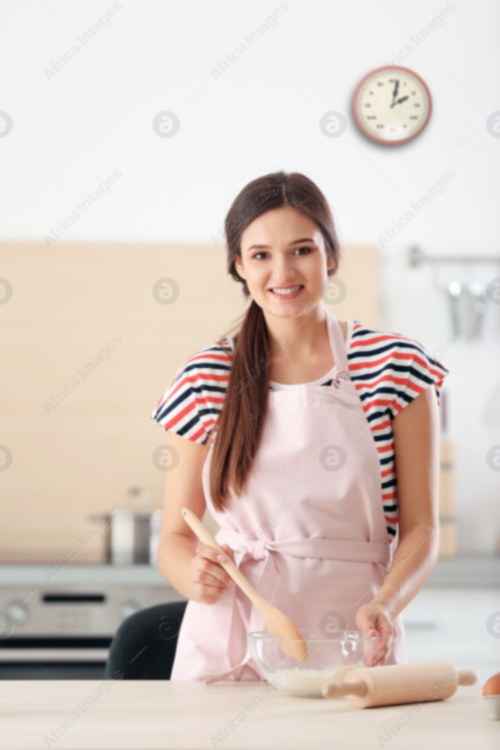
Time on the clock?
2:02
